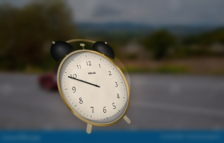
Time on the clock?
9:49
